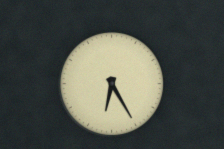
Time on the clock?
6:25
